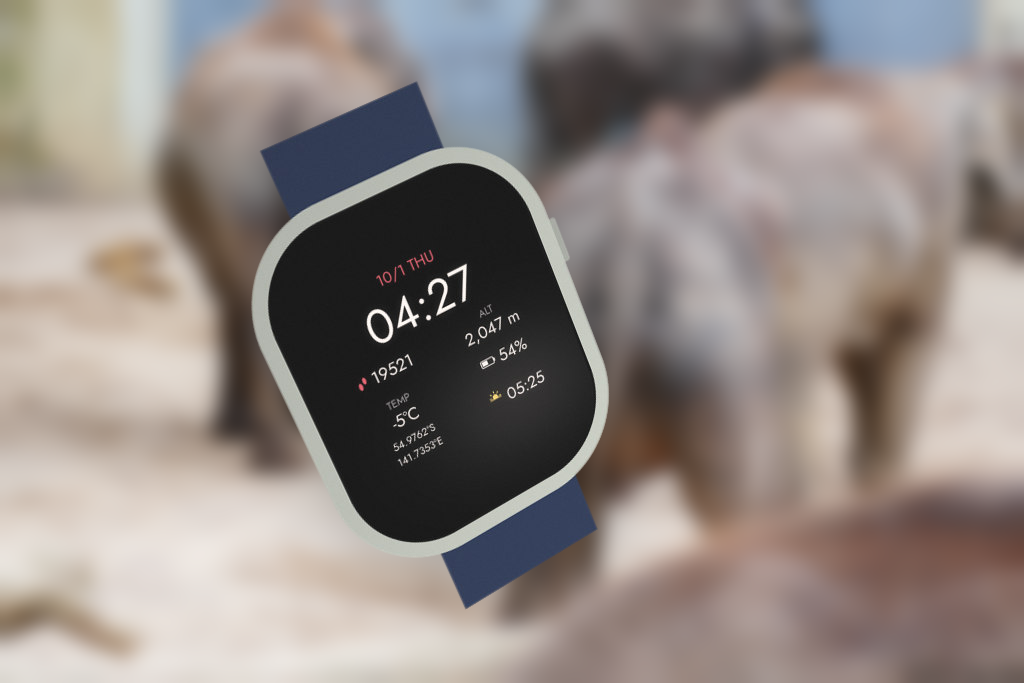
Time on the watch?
4:27
